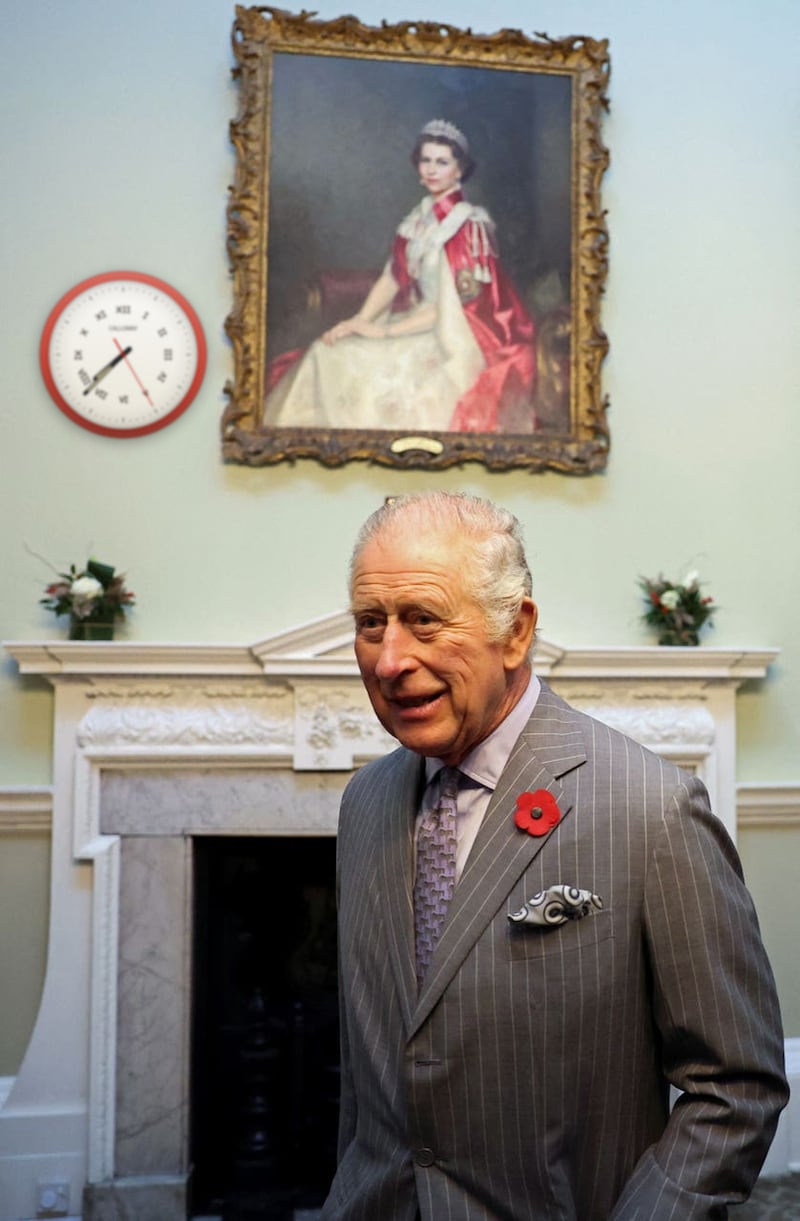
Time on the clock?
7:37:25
